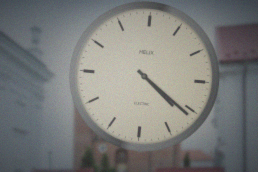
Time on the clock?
4:21
